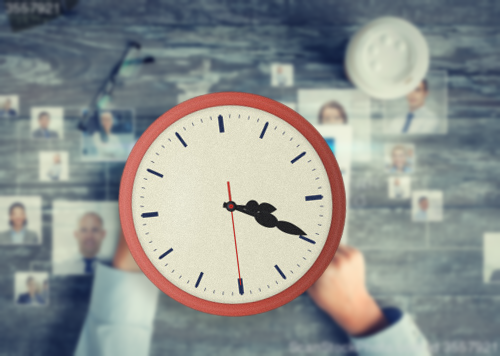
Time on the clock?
3:19:30
